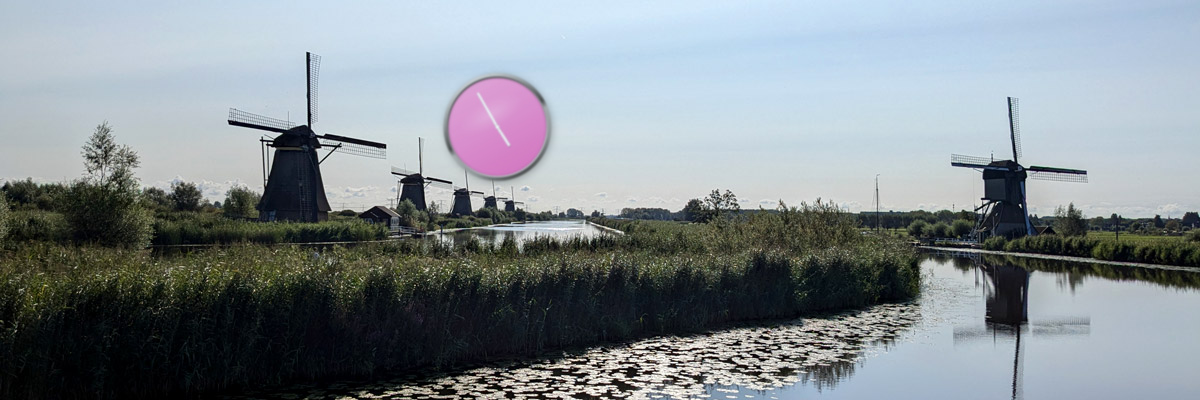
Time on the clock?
4:55
